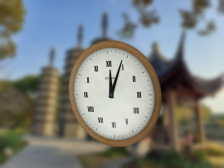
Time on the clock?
12:04
